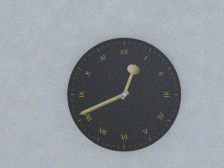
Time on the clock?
12:41
